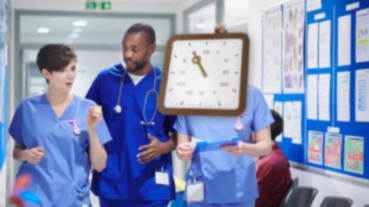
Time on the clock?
10:55
